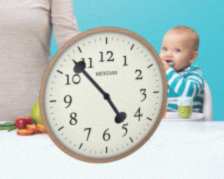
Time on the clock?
4:53
